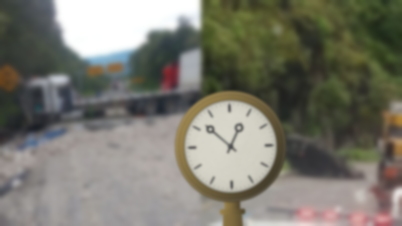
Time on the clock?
12:52
